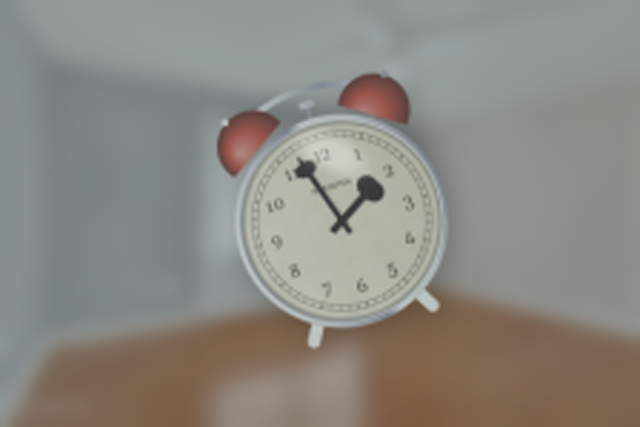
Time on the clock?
1:57
